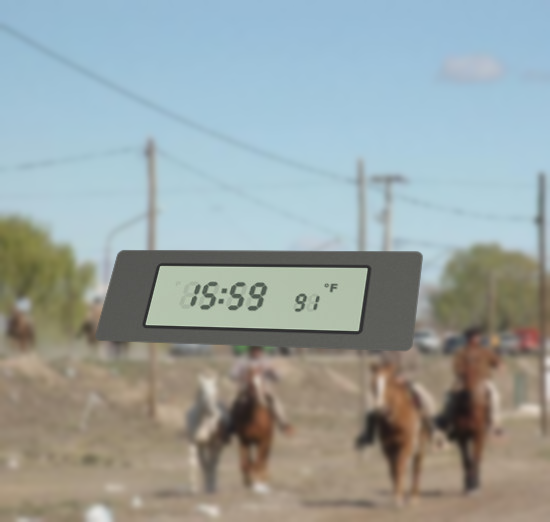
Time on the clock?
15:59
